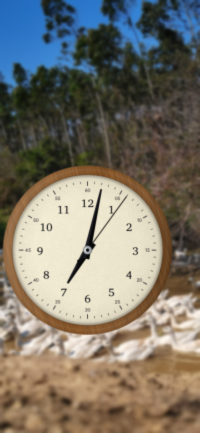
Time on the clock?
7:02:06
